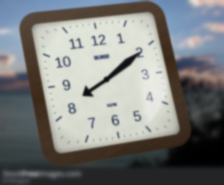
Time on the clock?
8:10
